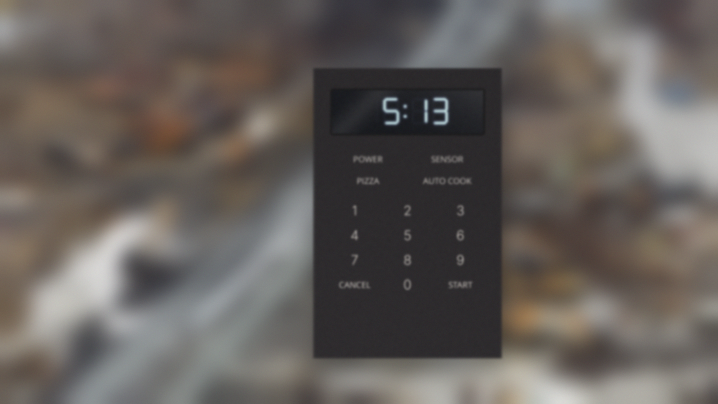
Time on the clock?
5:13
